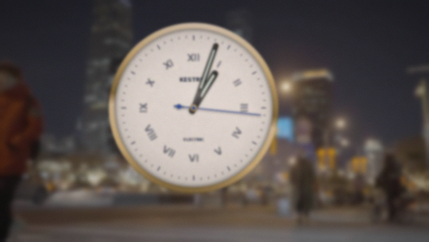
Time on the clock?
1:03:16
